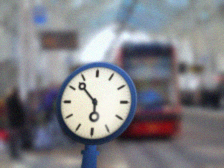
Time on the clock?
5:53
